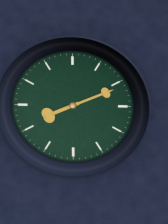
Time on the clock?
8:11
